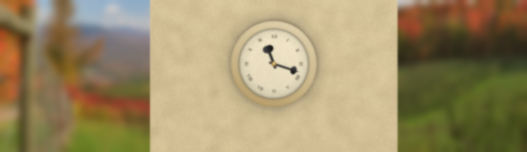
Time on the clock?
11:18
